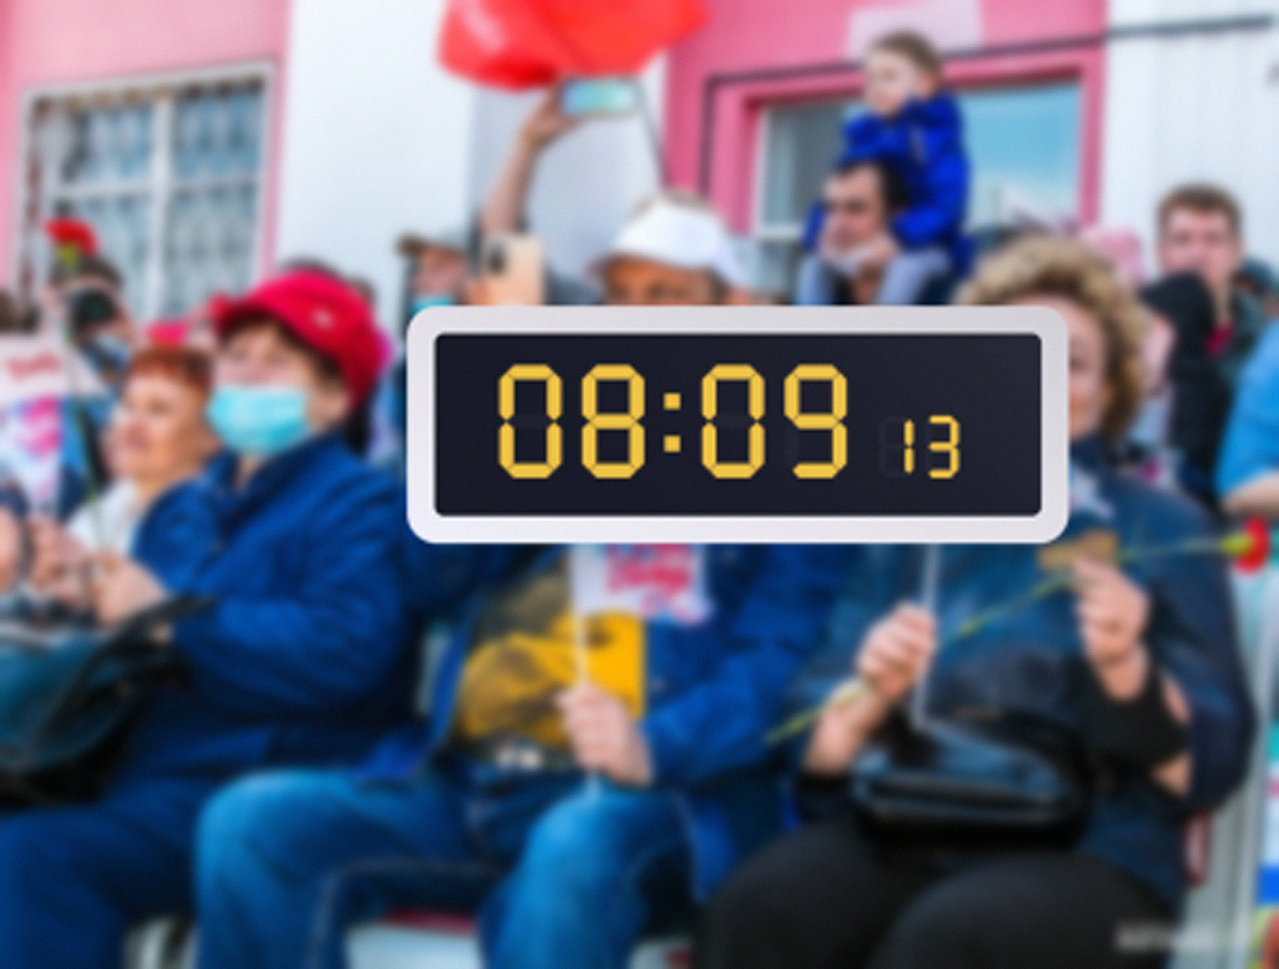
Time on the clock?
8:09:13
